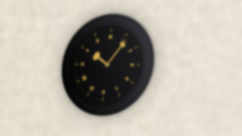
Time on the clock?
10:06
